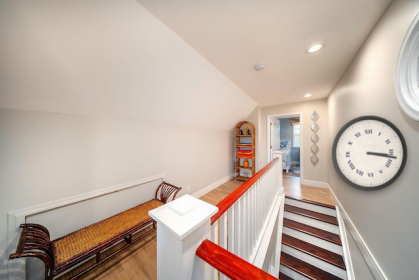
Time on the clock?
3:17
